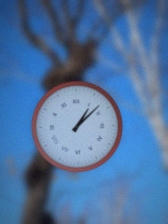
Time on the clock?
1:08
